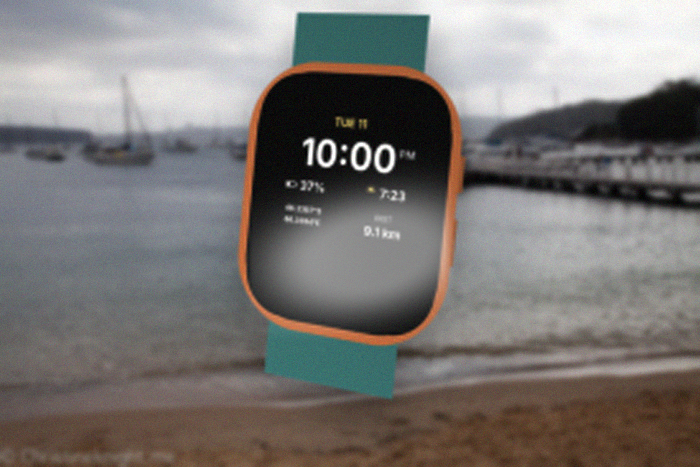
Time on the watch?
10:00
